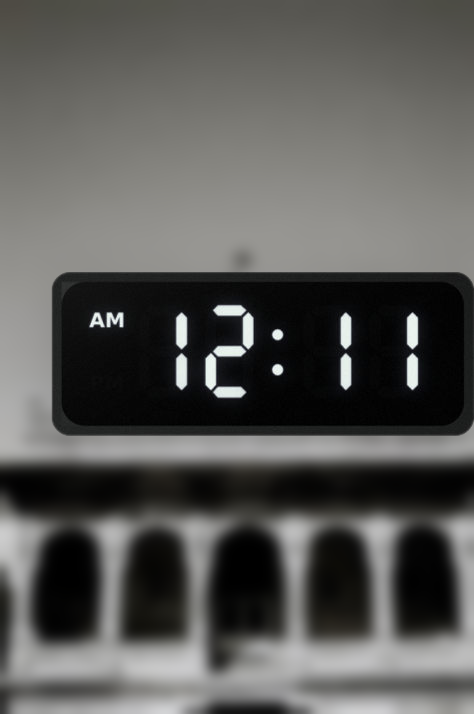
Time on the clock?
12:11
